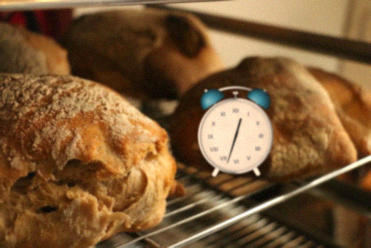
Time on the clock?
12:33
